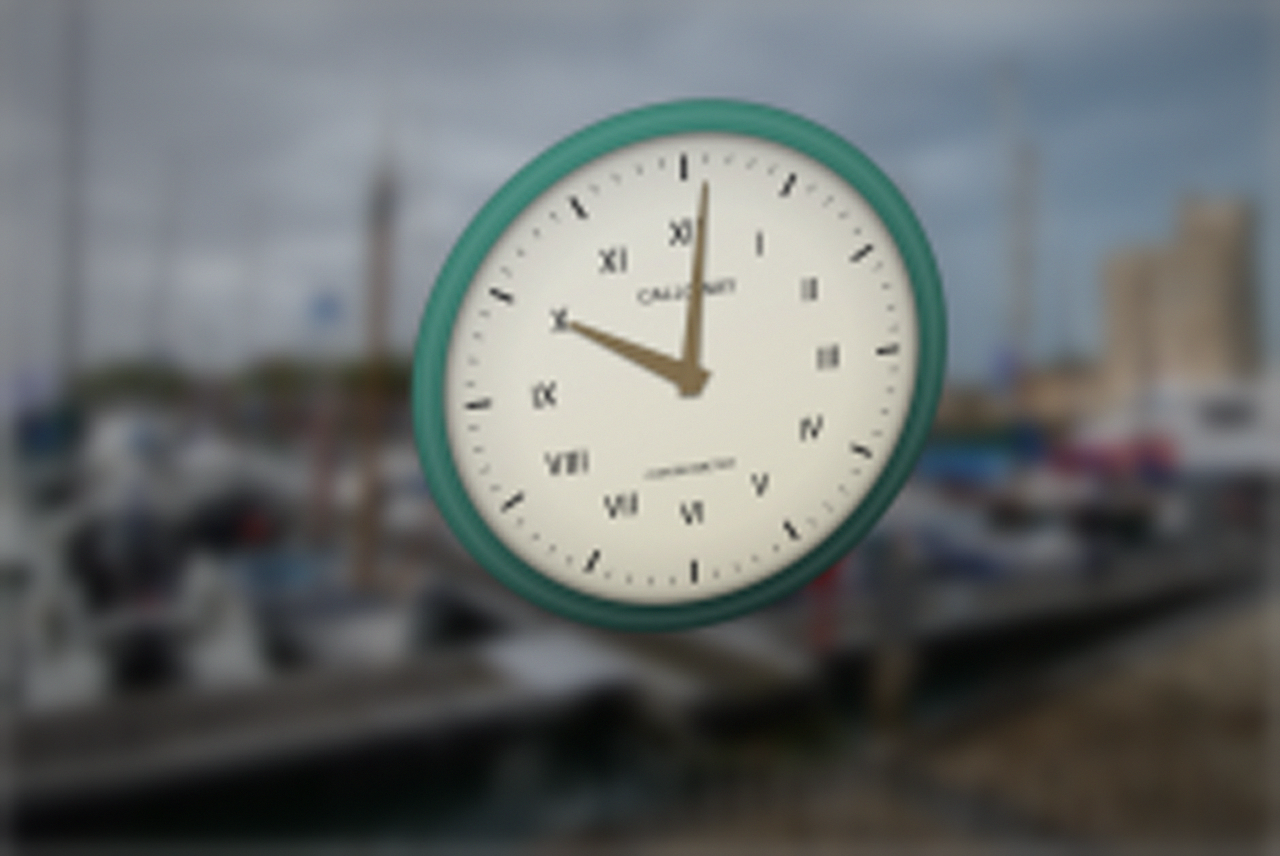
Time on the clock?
10:01
